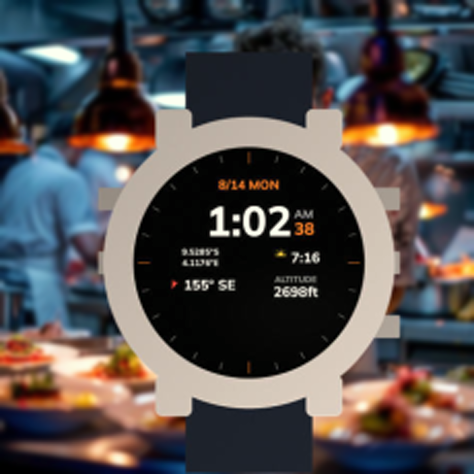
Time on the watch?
1:02:38
